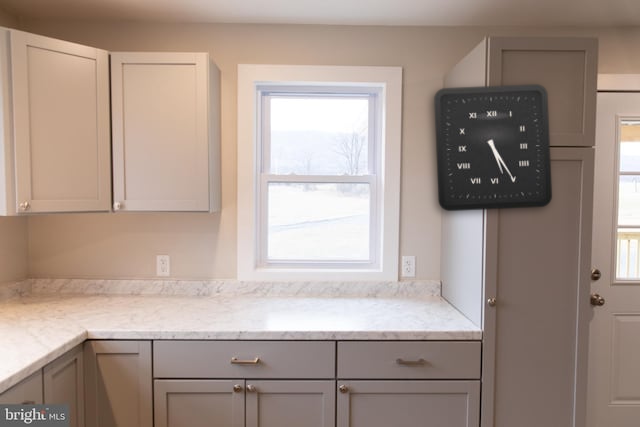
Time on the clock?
5:25
